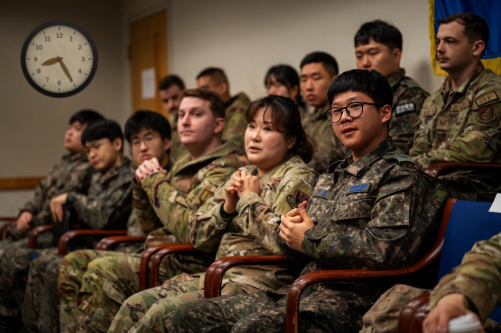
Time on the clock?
8:25
